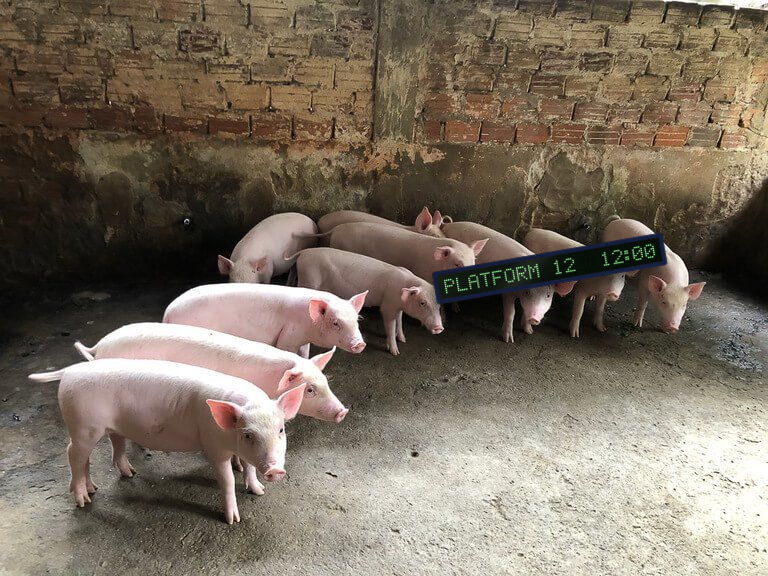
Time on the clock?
12:00
